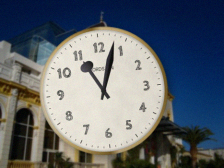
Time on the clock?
11:03
